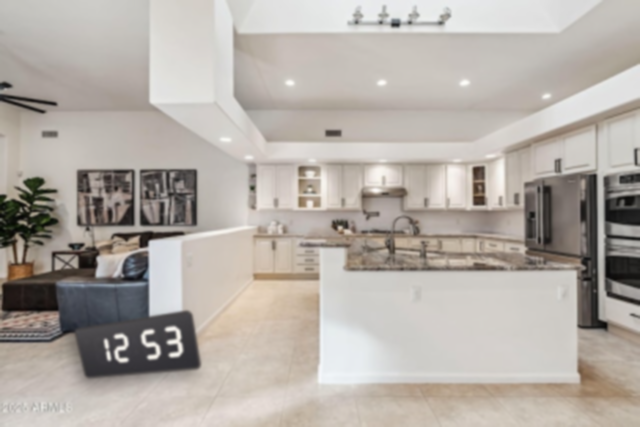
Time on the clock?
12:53
